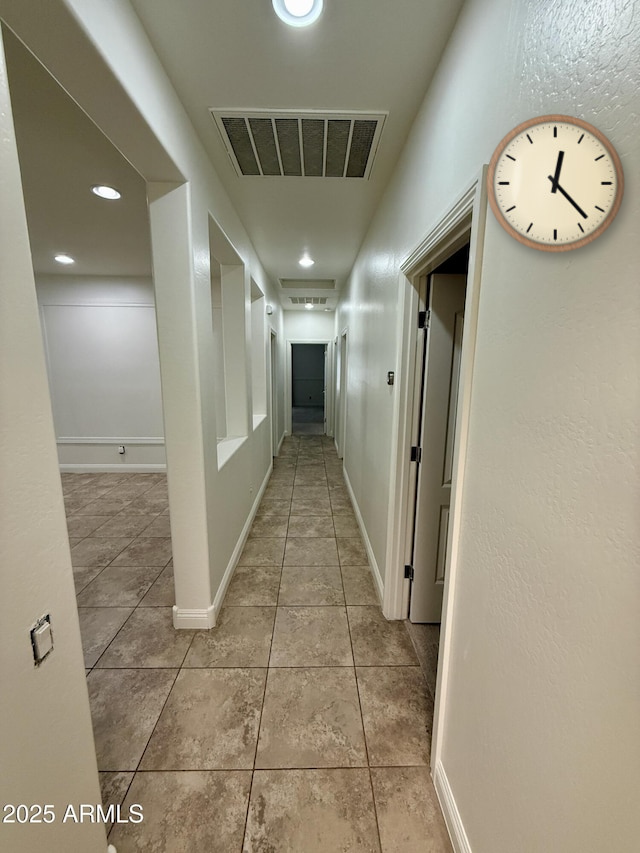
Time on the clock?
12:23
